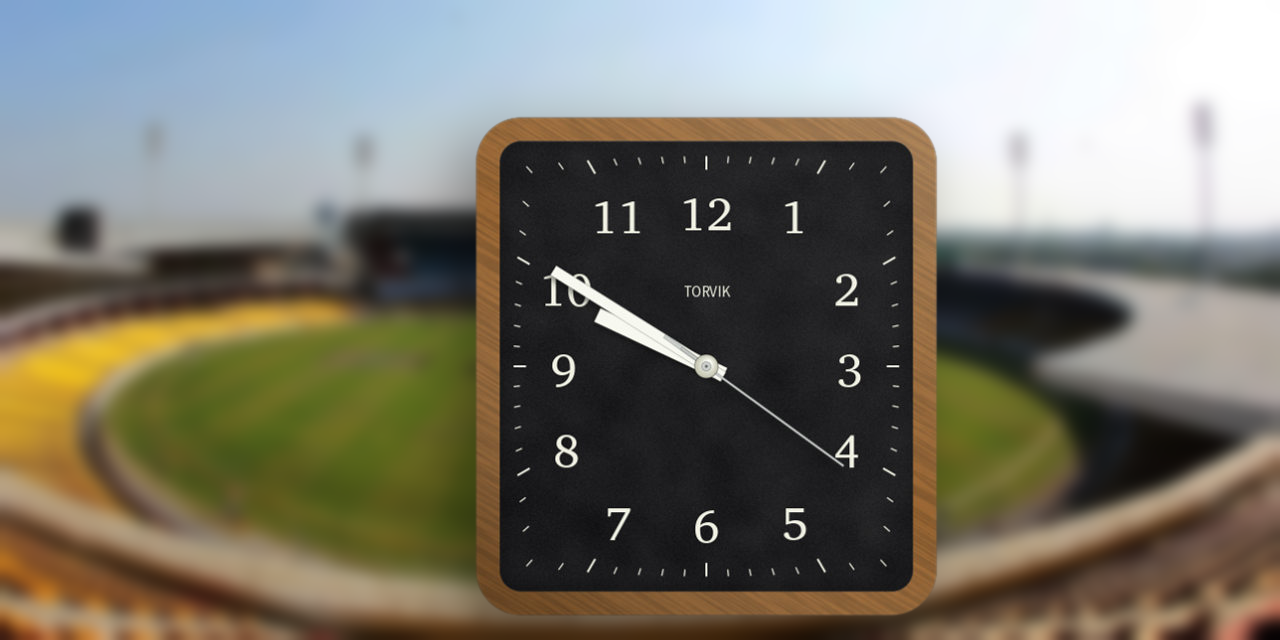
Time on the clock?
9:50:21
